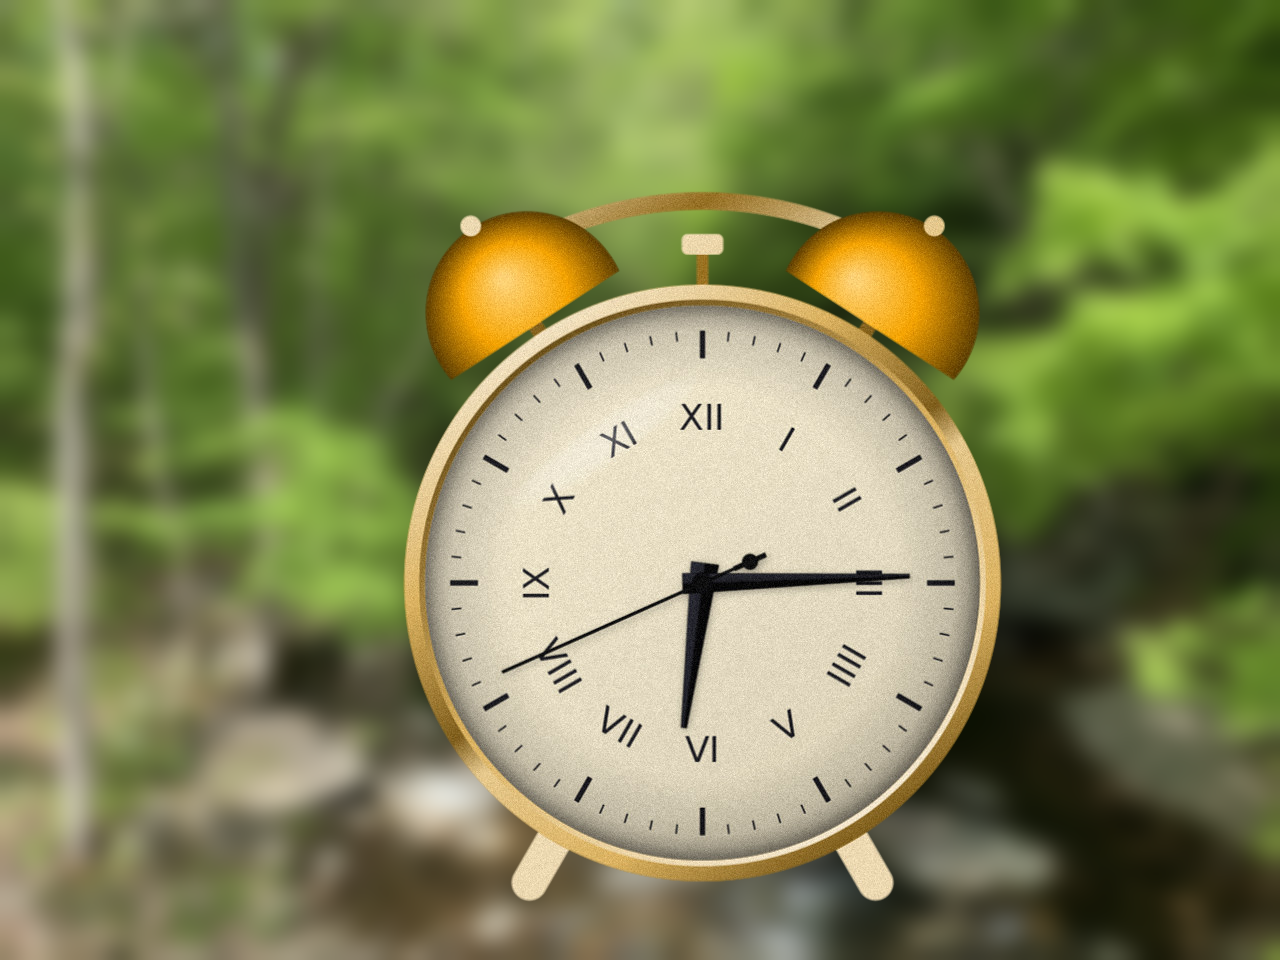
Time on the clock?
6:14:41
